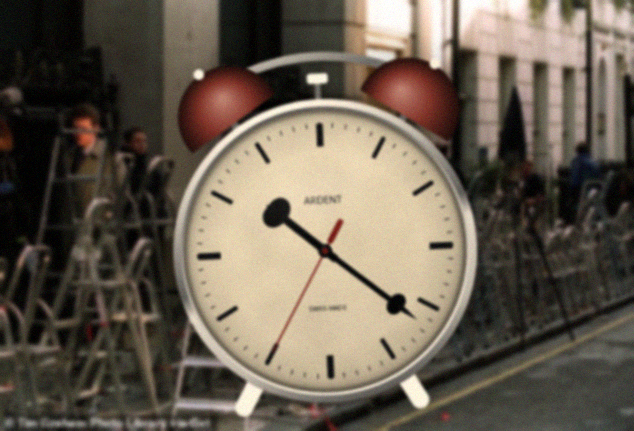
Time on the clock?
10:21:35
